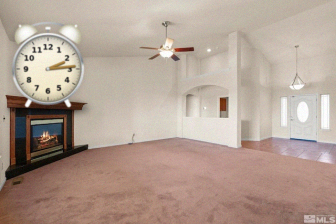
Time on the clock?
2:14
